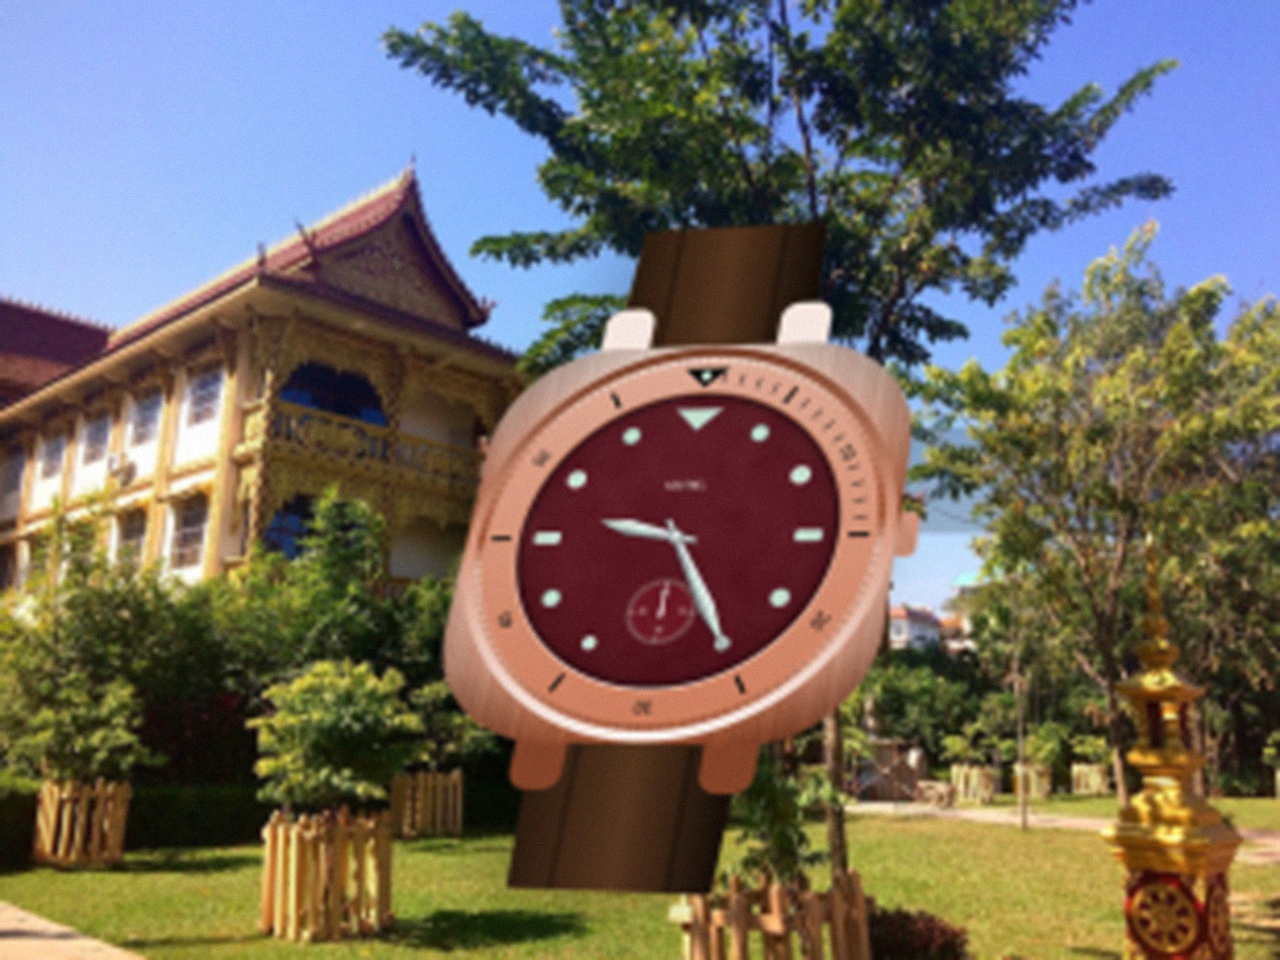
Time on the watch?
9:25
